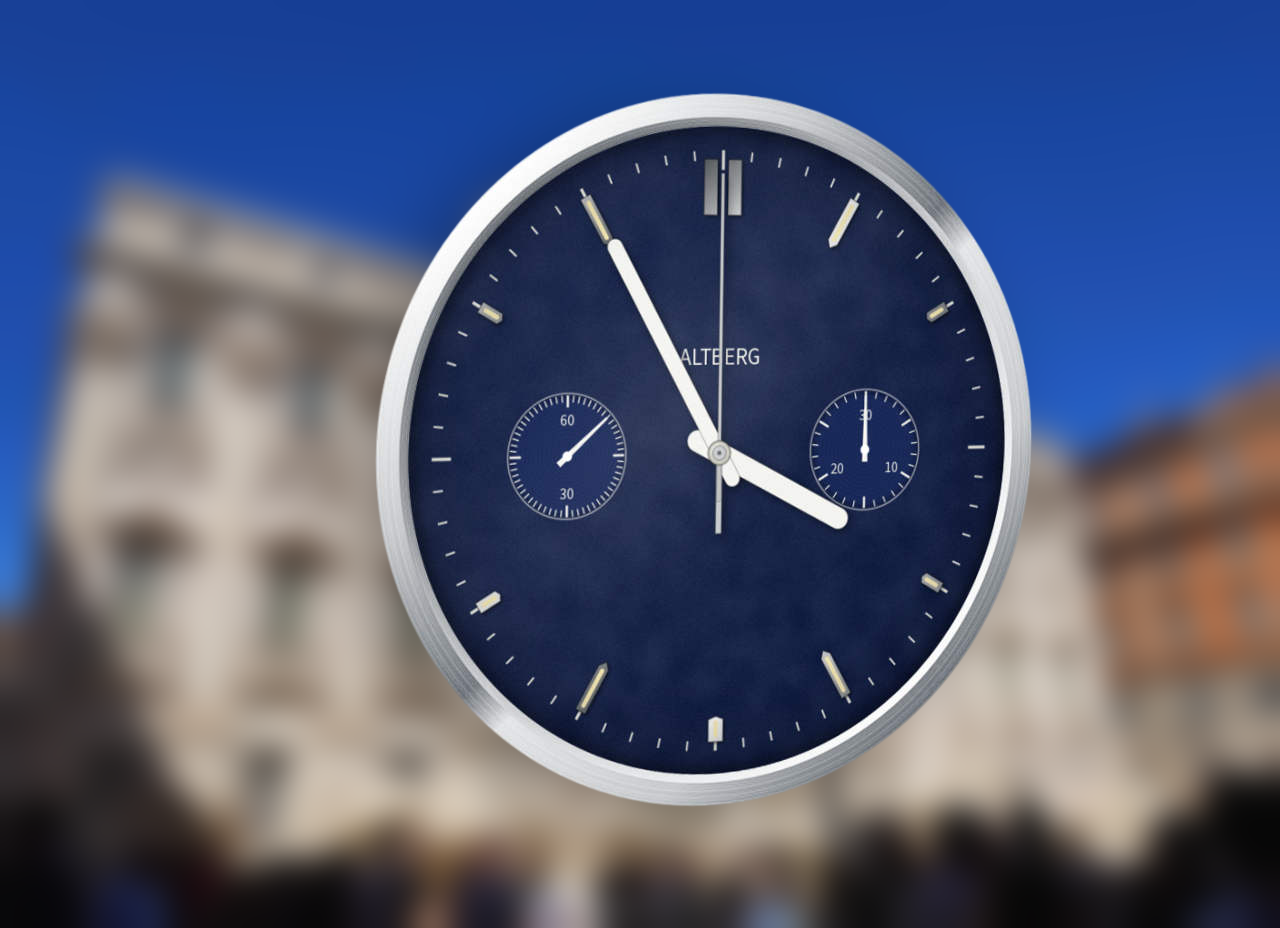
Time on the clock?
3:55:08
